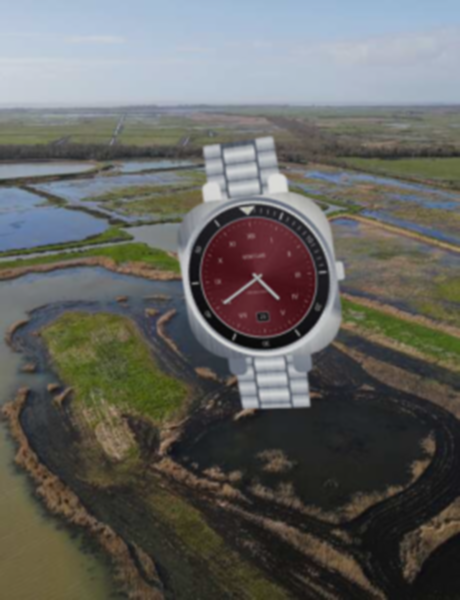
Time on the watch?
4:40
